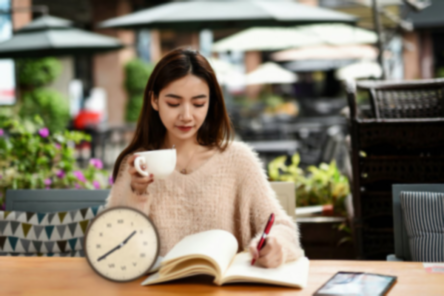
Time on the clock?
1:40
